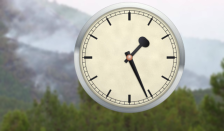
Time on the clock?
1:26
